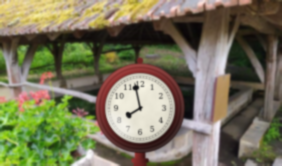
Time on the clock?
7:58
